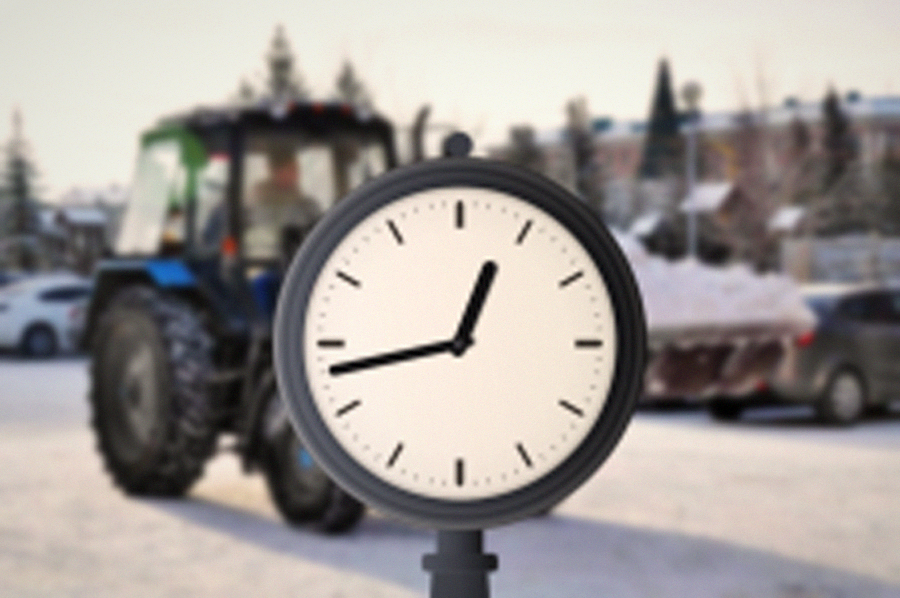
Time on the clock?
12:43
